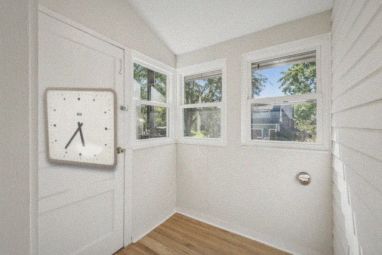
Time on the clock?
5:36
